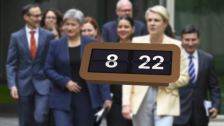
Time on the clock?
8:22
